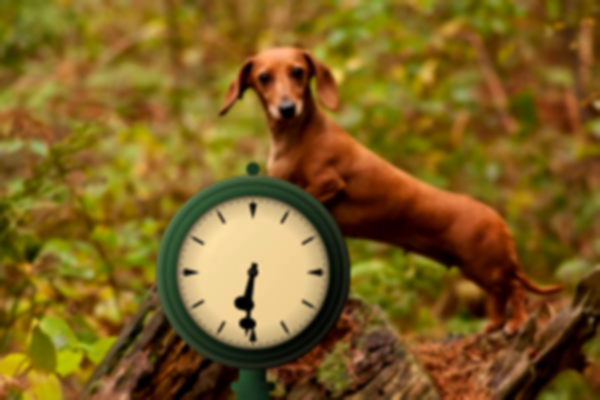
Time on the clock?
6:31
